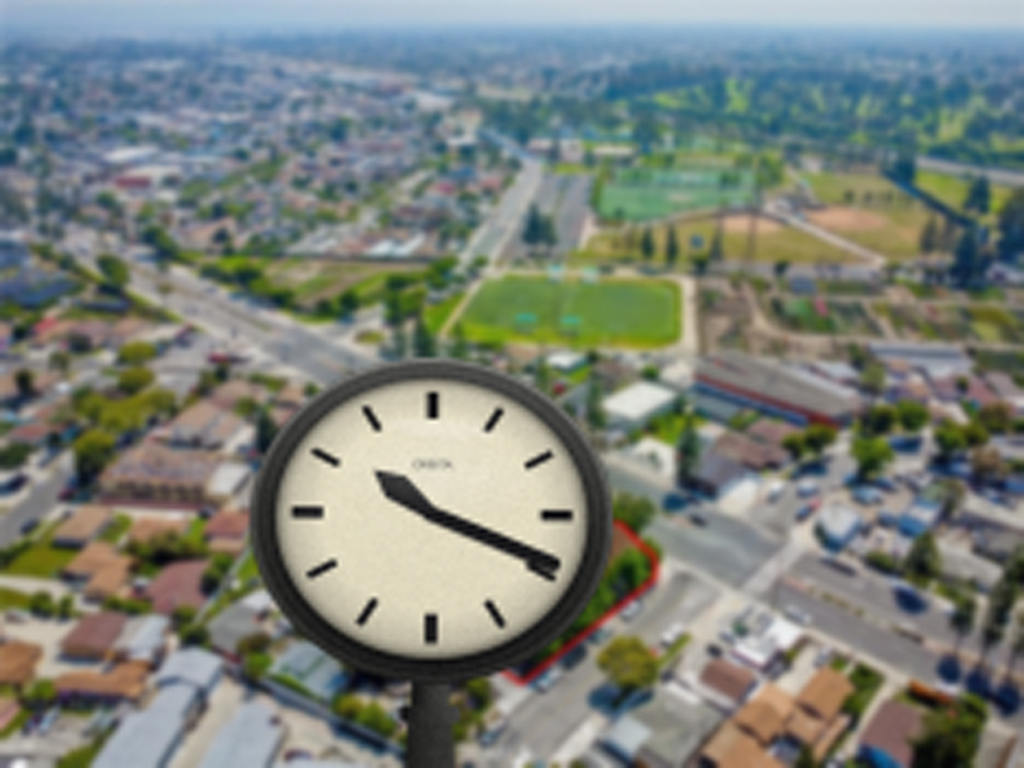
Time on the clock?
10:19
